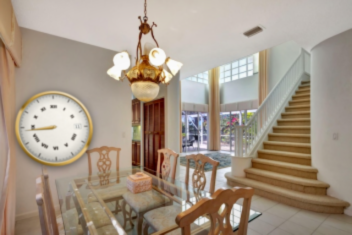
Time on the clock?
8:44
